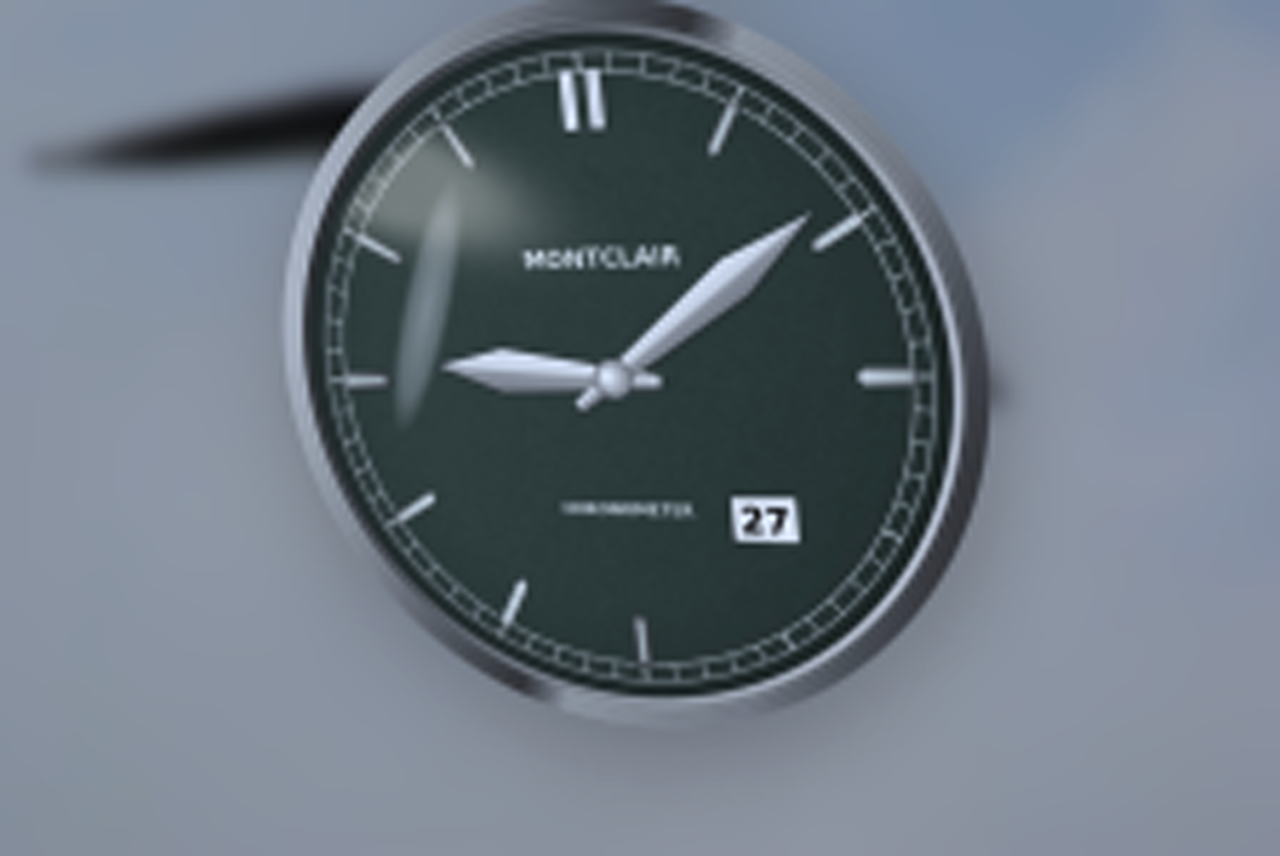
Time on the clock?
9:09
